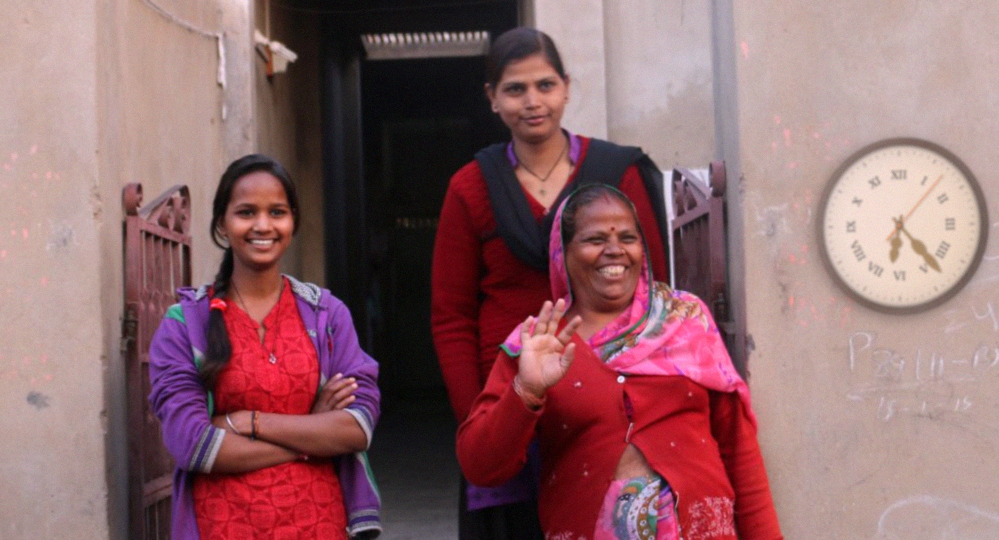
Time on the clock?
6:23:07
